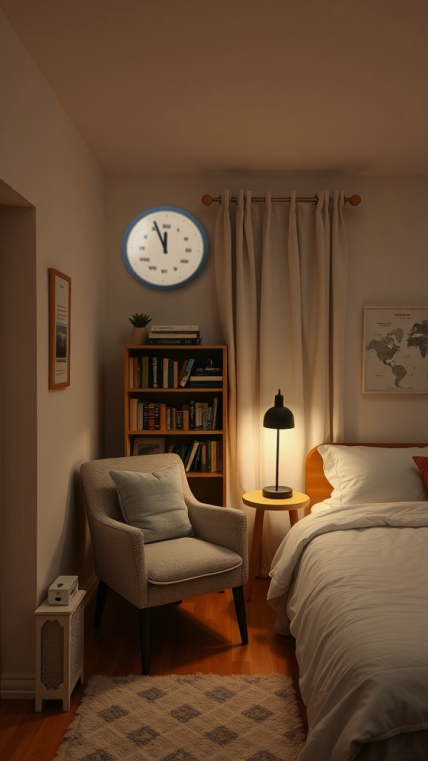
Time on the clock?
11:56
